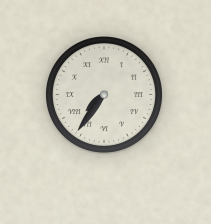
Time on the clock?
7:36
